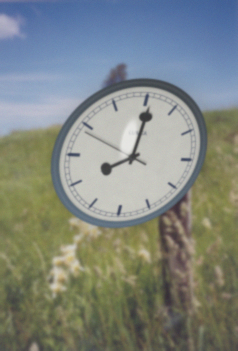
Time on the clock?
8:00:49
